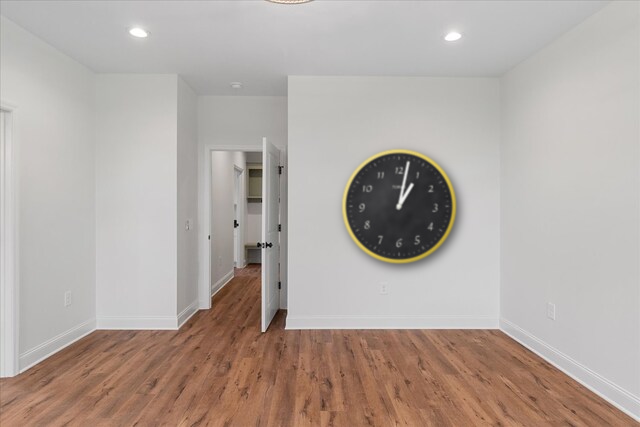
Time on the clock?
1:02
